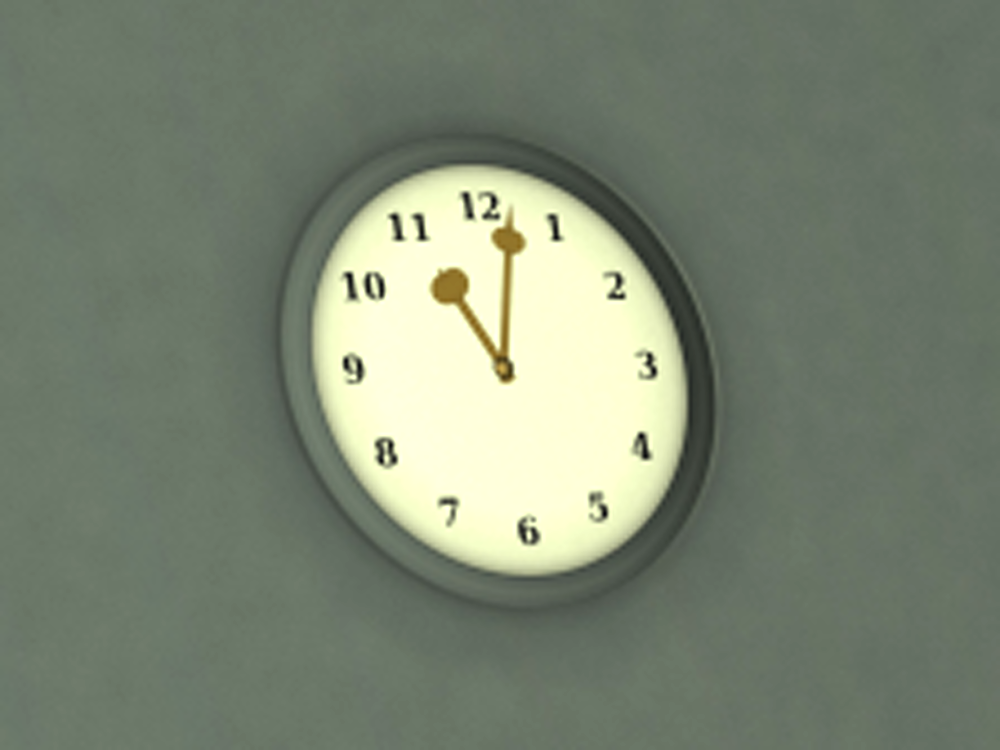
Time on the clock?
11:02
